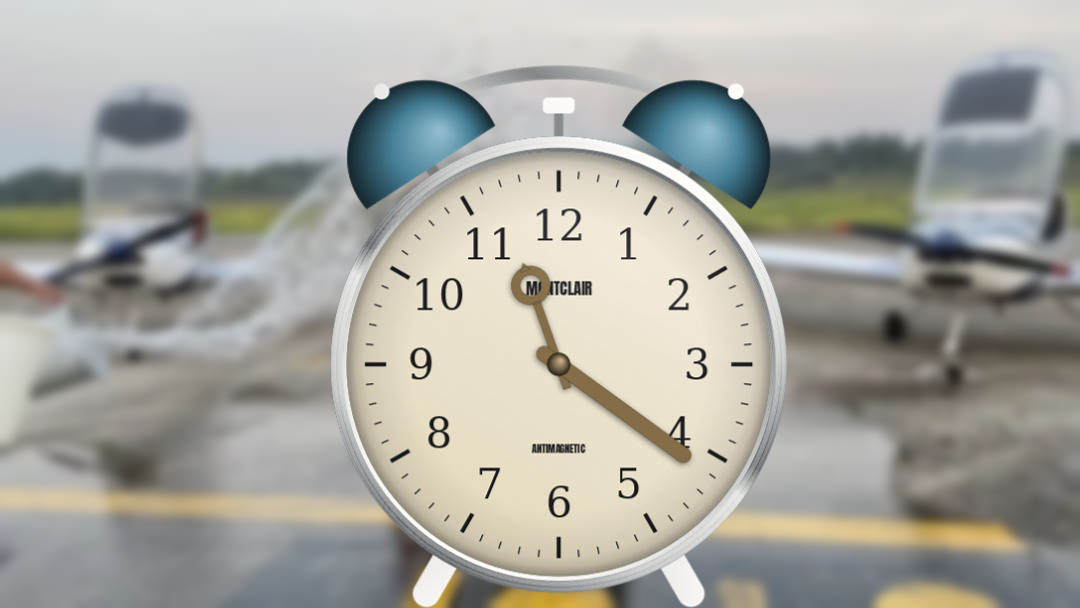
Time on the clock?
11:21
